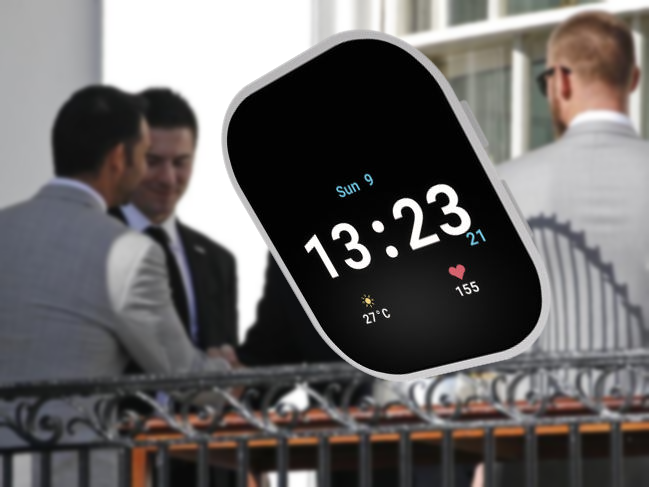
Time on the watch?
13:23:21
